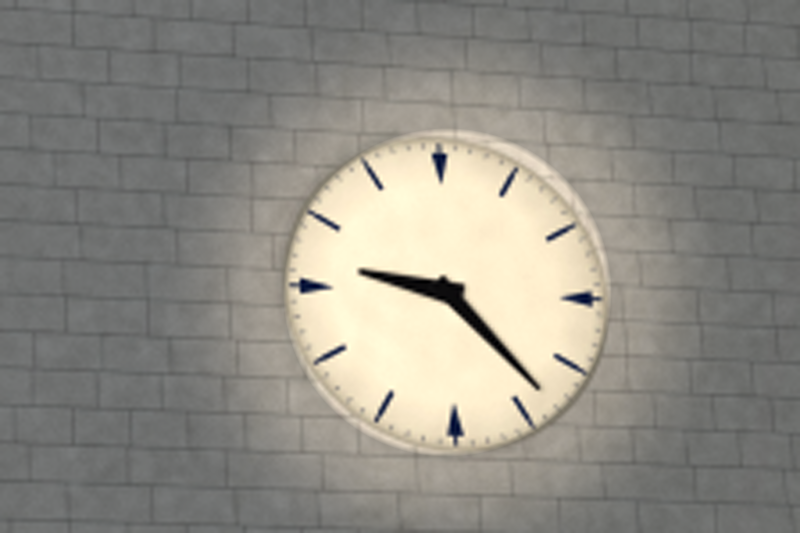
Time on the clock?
9:23
